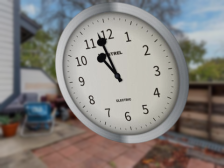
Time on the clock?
10:58
